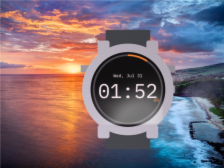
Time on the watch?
1:52
